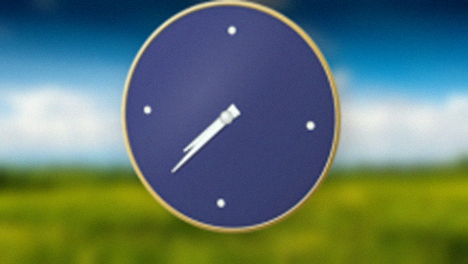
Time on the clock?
7:37
